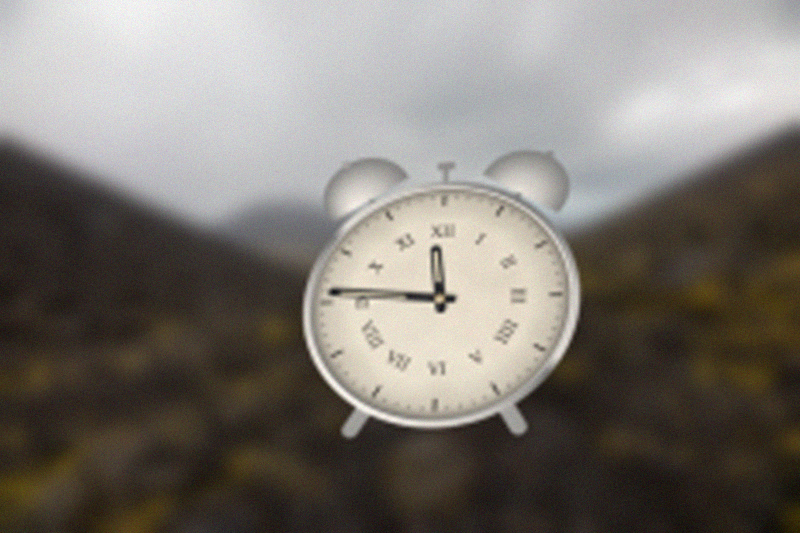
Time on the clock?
11:46
